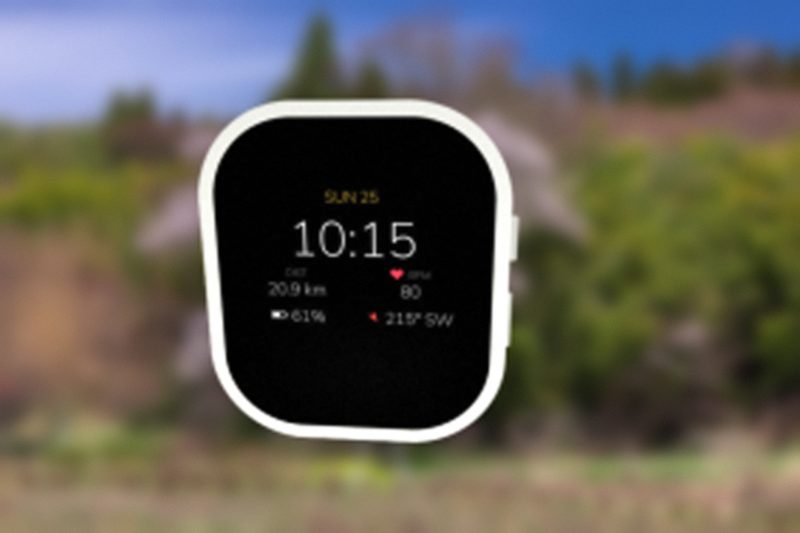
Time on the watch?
10:15
